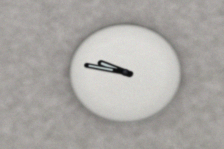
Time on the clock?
9:47
